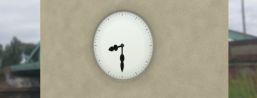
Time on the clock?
8:30
